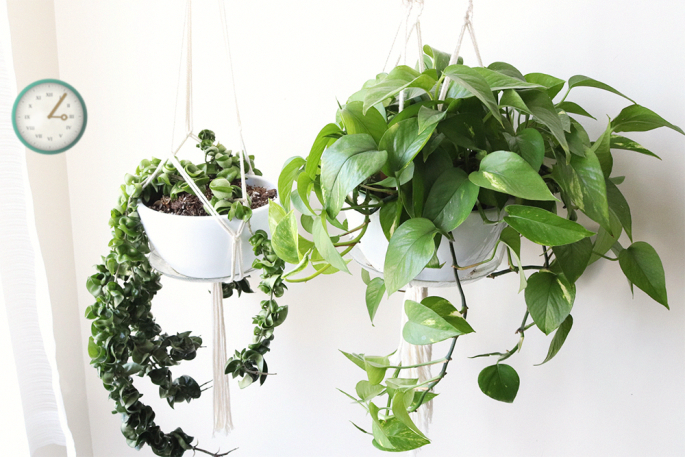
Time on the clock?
3:06
